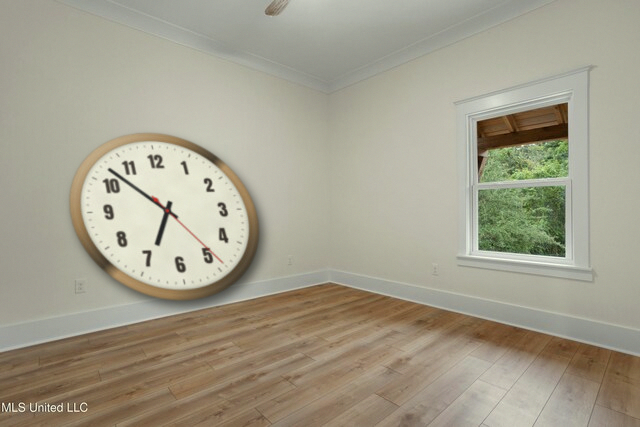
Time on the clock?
6:52:24
